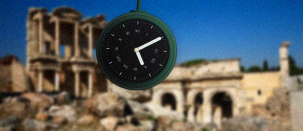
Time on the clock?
5:10
